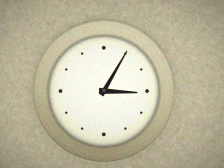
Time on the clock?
3:05
